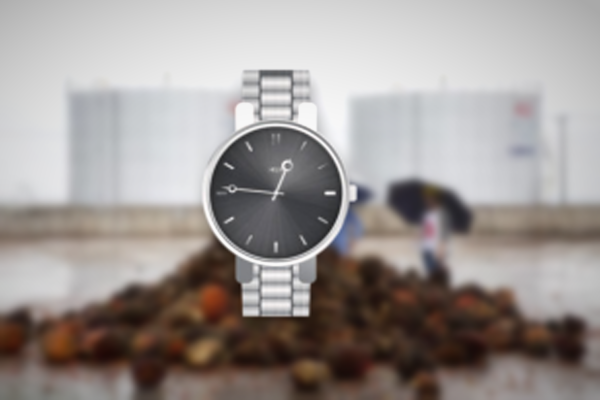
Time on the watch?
12:46
